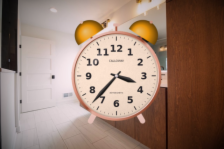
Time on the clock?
3:37
